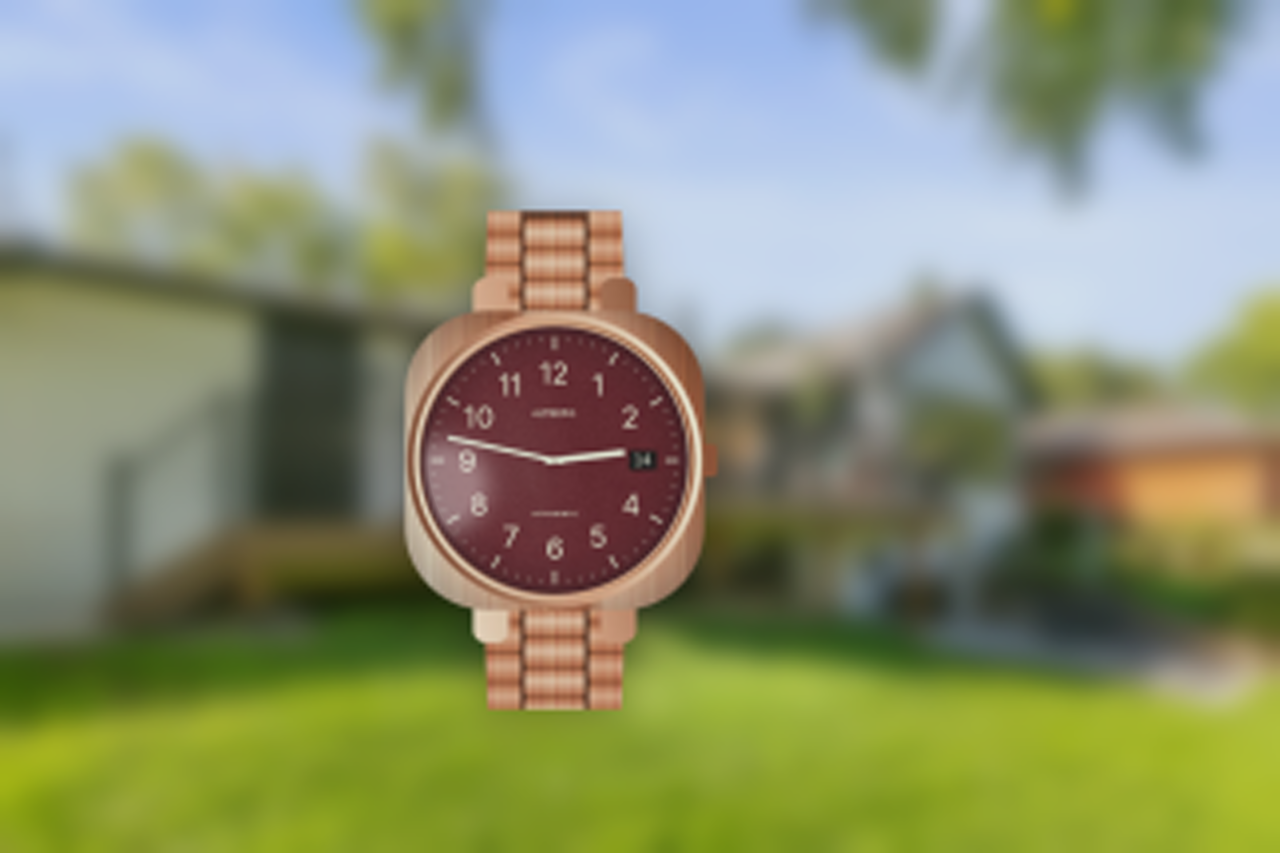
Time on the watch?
2:47
